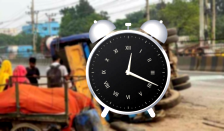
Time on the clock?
12:19
